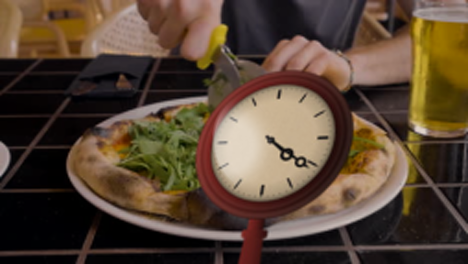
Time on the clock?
4:21
